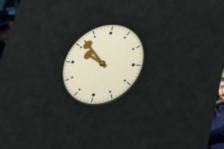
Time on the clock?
9:52
